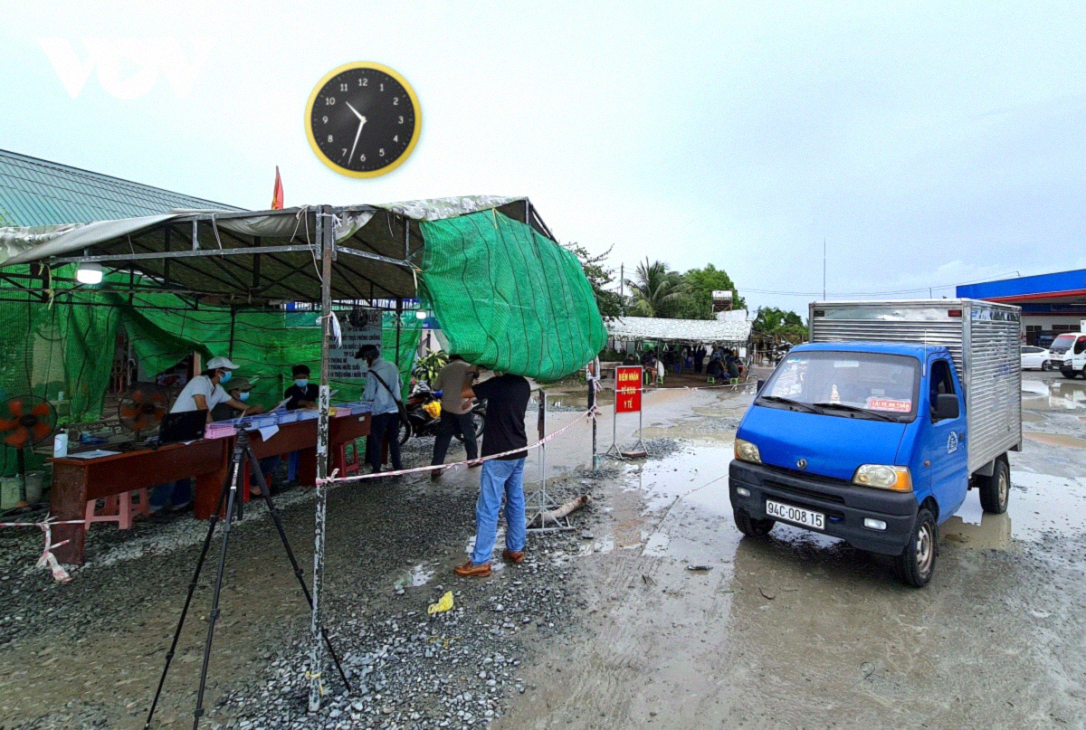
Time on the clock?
10:33
